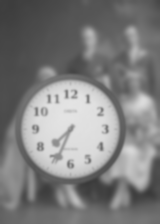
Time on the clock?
7:34
